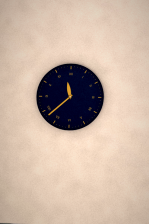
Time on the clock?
11:38
